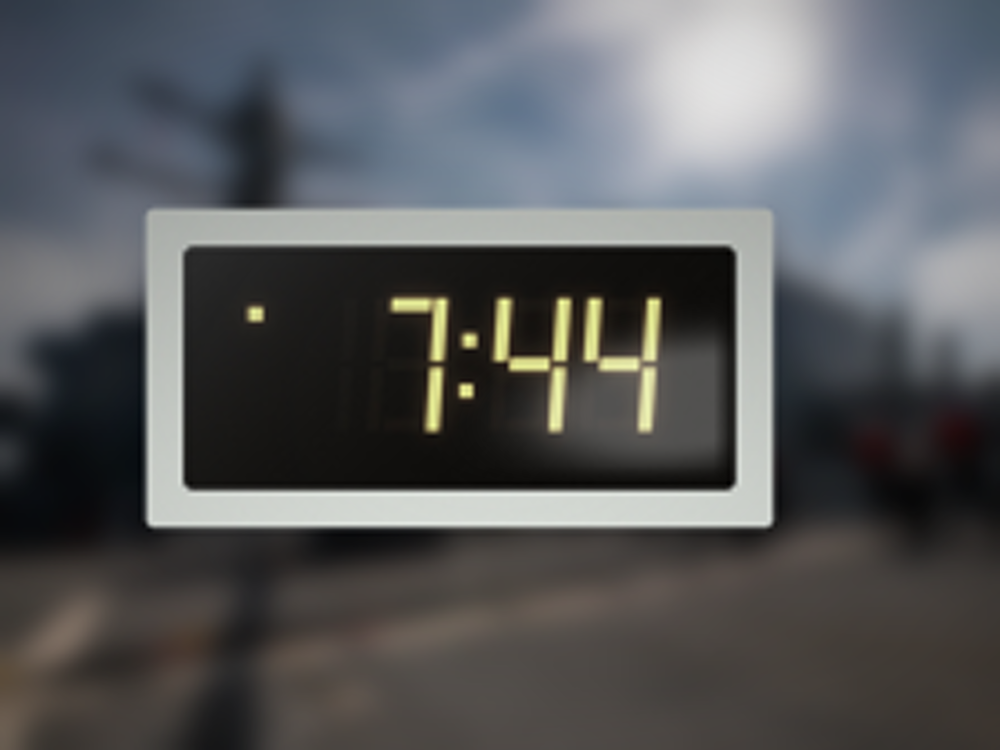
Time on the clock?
7:44
